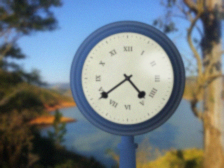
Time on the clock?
4:39
